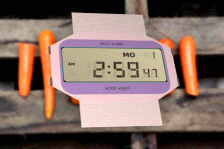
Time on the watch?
2:59:47
